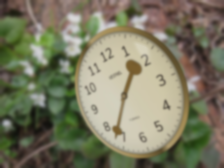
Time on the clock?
1:37
